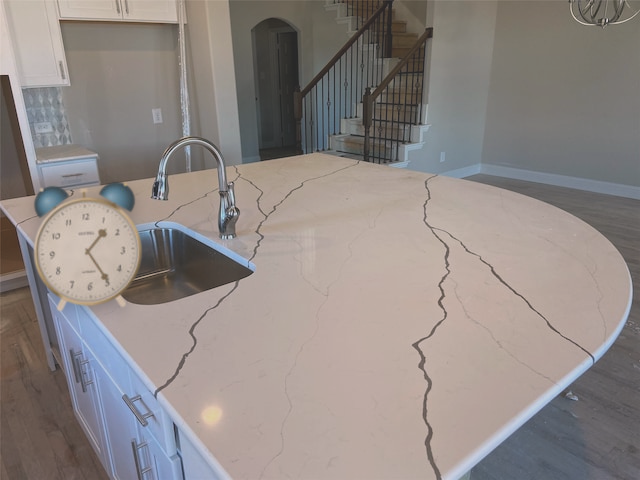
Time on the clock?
1:25
